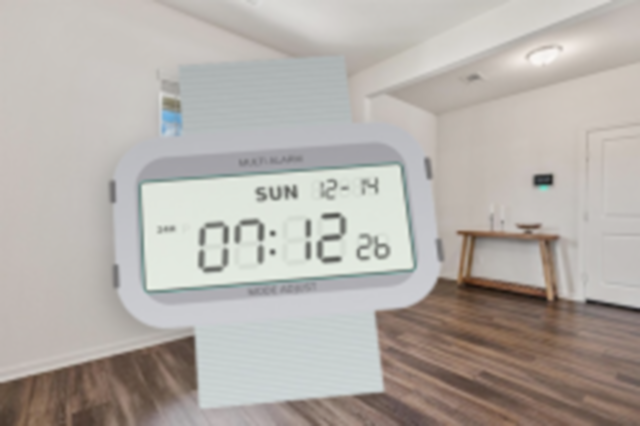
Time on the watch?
7:12:26
